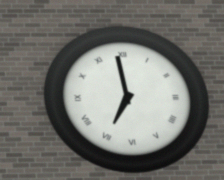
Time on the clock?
6:59
